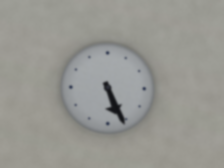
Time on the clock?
5:26
